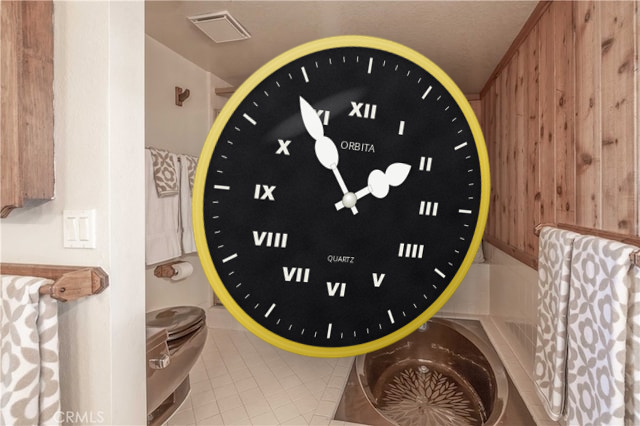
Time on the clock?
1:54
